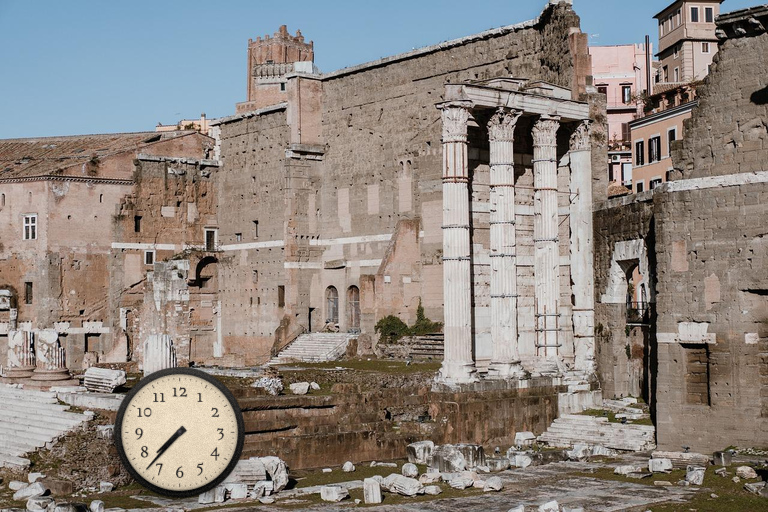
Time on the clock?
7:37
